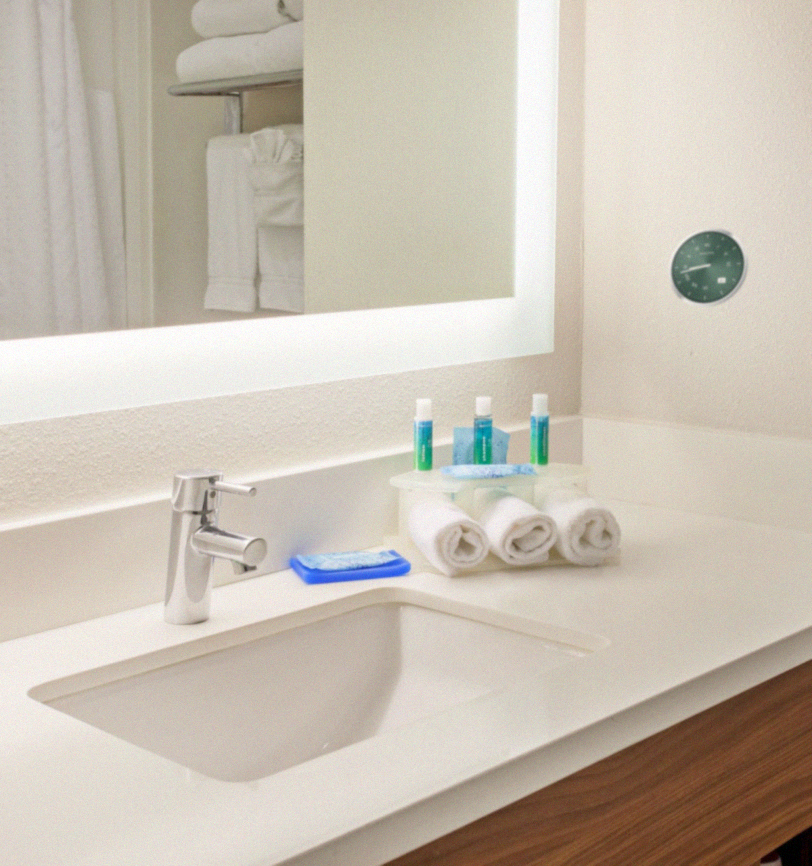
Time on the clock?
8:43
